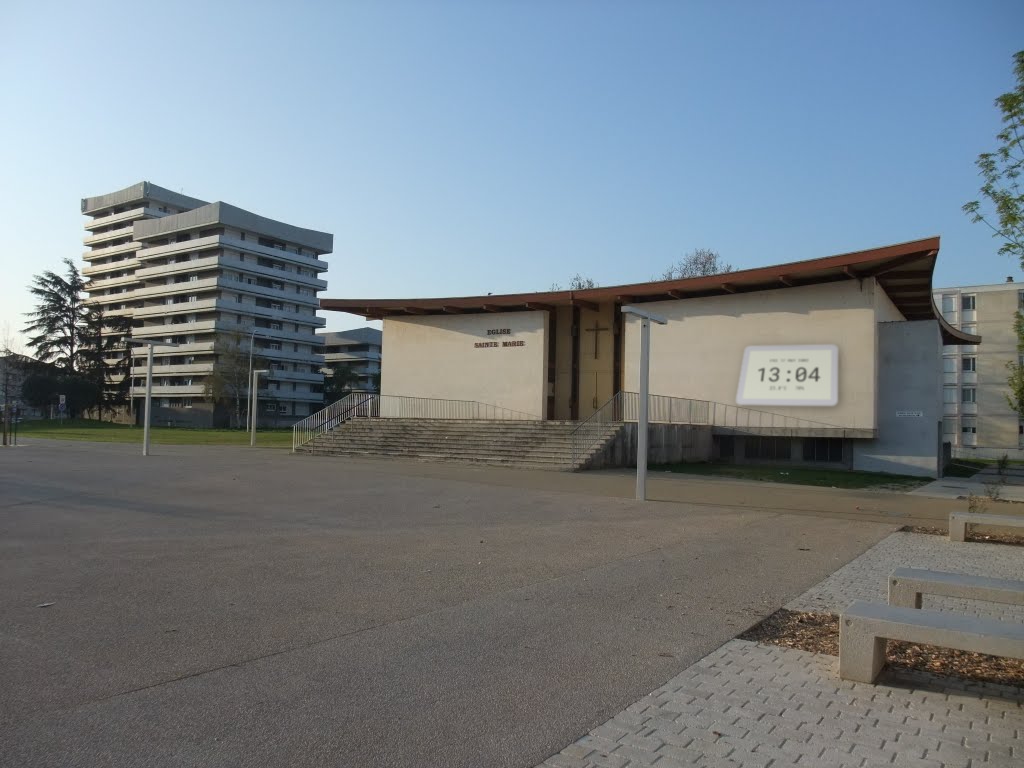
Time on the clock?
13:04
